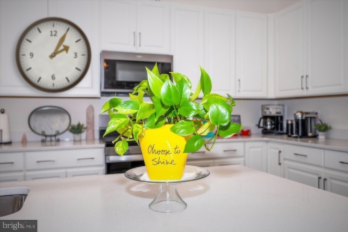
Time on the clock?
2:05
